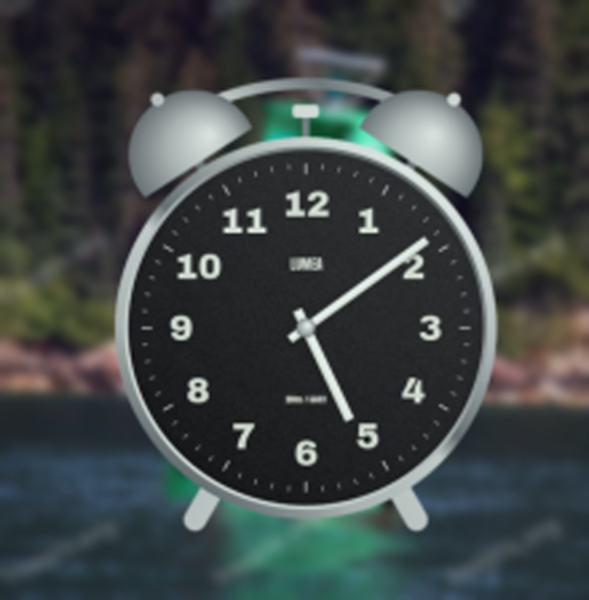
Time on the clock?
5:09
